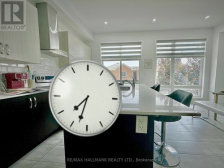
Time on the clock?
7:33
